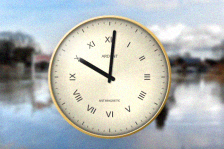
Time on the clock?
10:01
